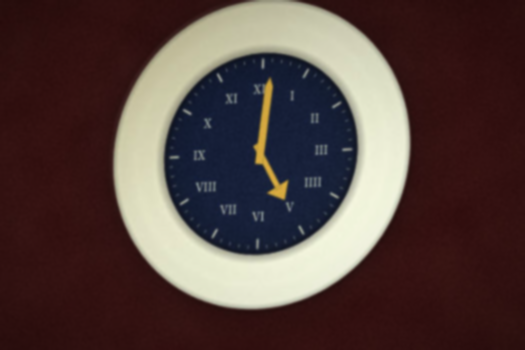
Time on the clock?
5:01
